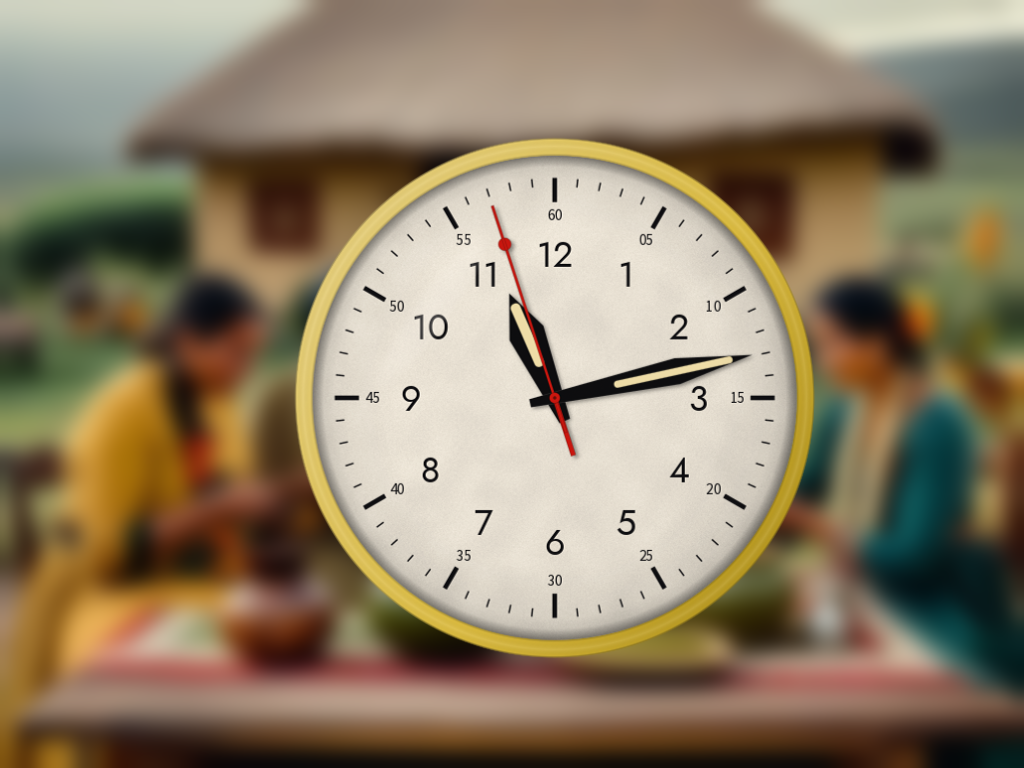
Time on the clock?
11:12:57
